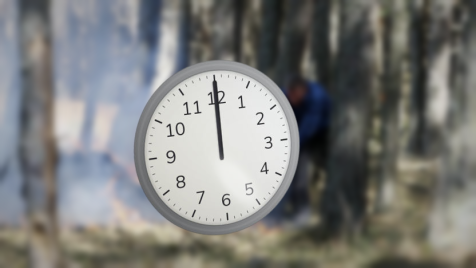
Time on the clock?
12:00
